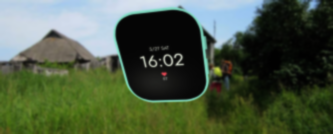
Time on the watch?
16:02
